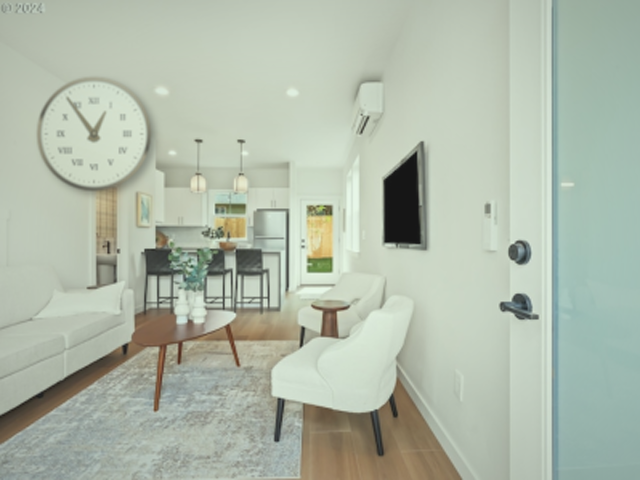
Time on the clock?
12:54
